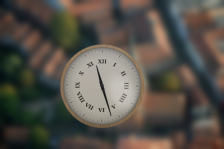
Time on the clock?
11:27
